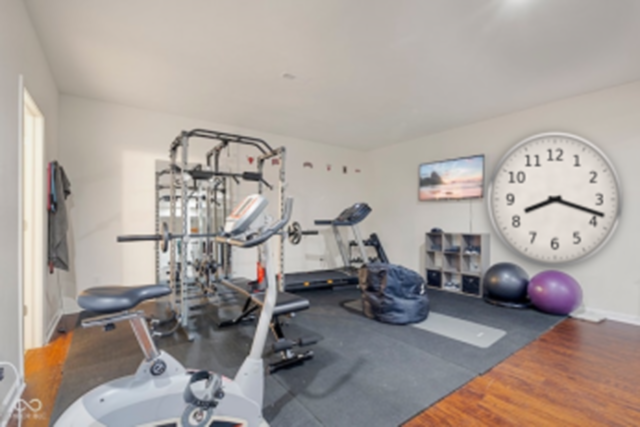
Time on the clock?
8:18
